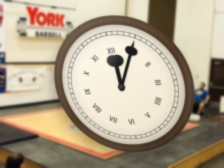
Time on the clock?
12:05
